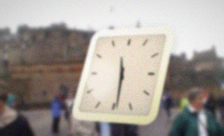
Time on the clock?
11:29
